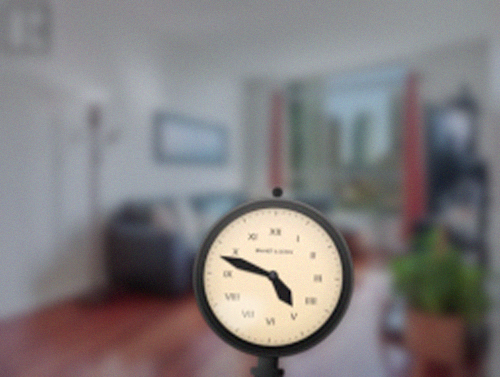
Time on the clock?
4:48
